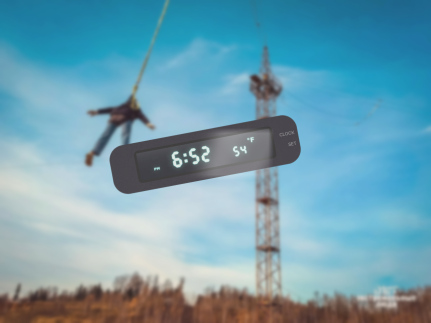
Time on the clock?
6:52
